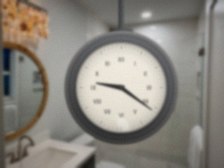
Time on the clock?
9:21
